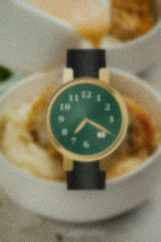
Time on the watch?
7:20
